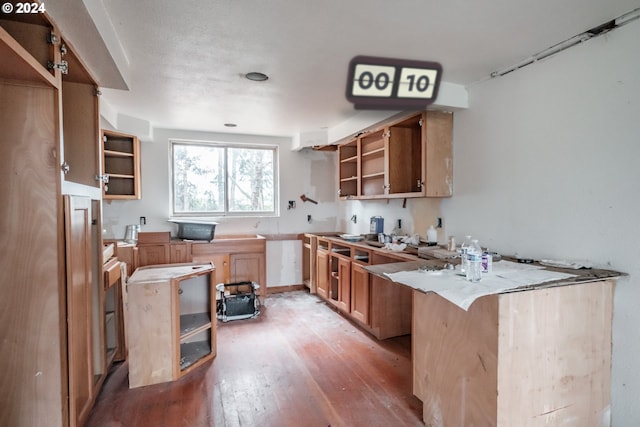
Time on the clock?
0:10
